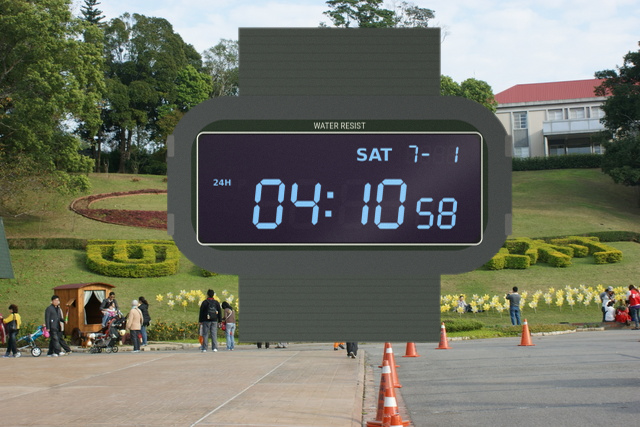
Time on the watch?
4:10:58
